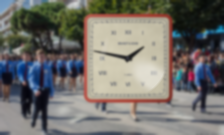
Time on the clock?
1:47
